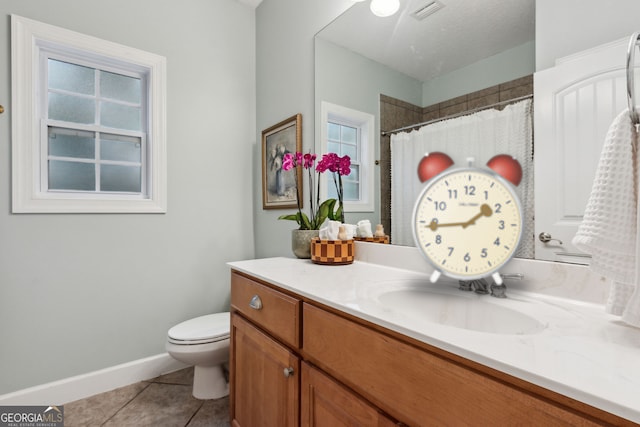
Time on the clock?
1:44
